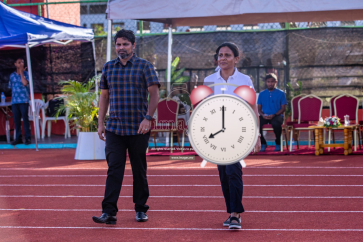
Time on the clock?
8:00
